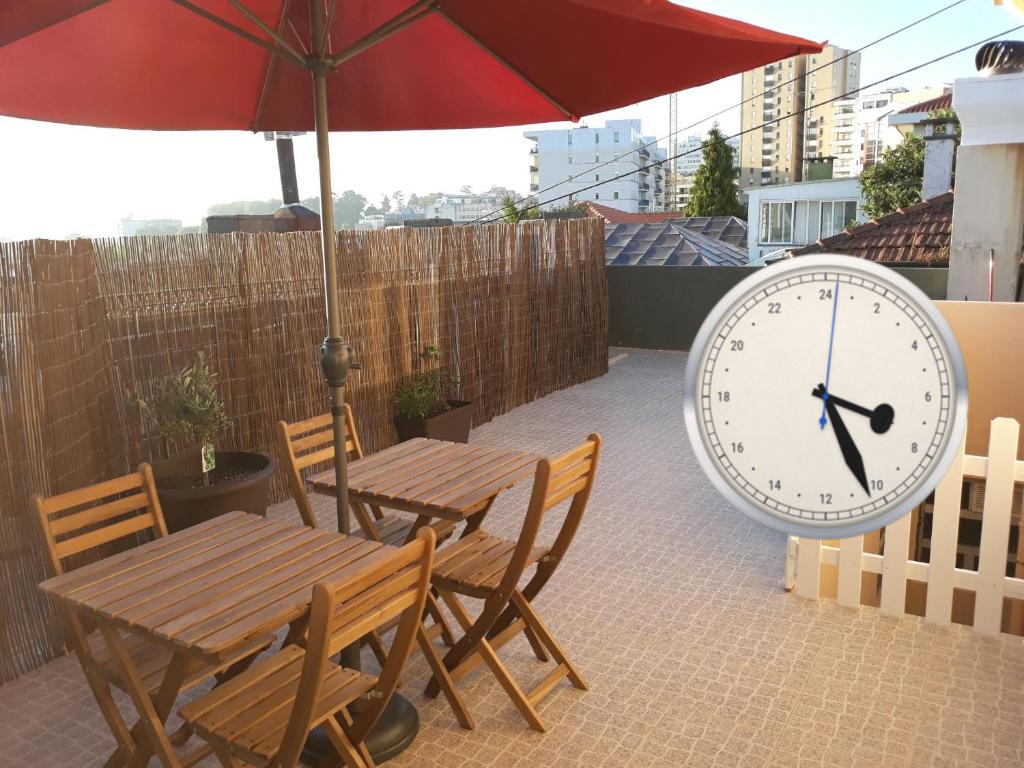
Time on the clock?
7:26:01
